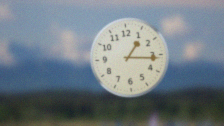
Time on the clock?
1:16
